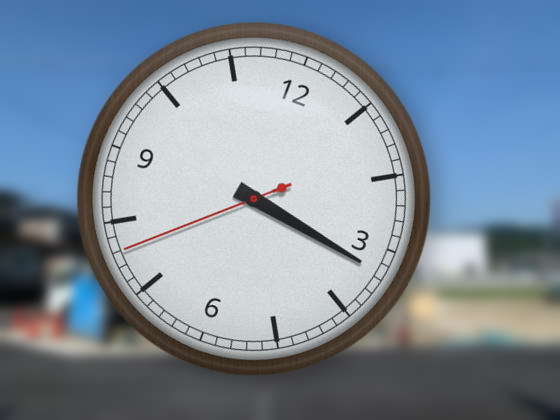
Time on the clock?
3:16:38
